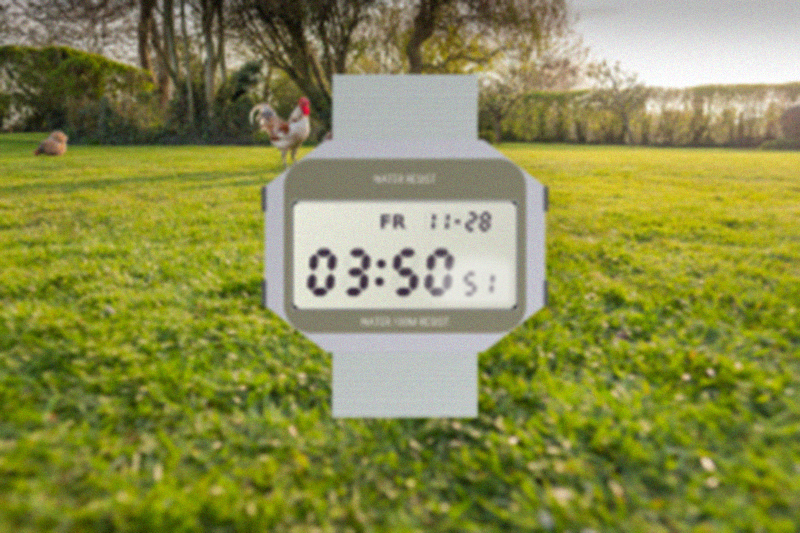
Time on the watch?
3:50:51
